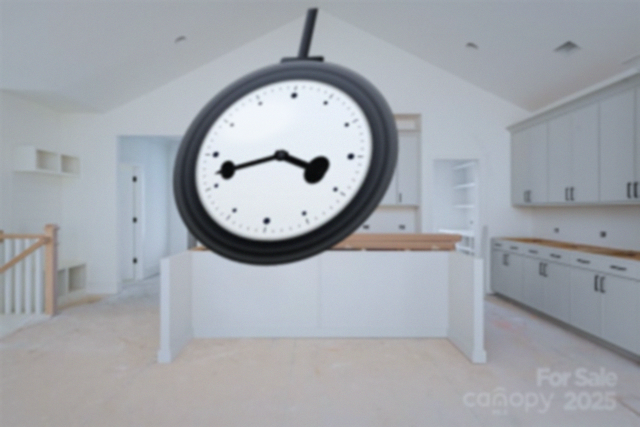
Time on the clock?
3:42
